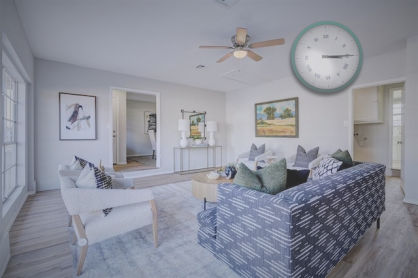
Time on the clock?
3:15
